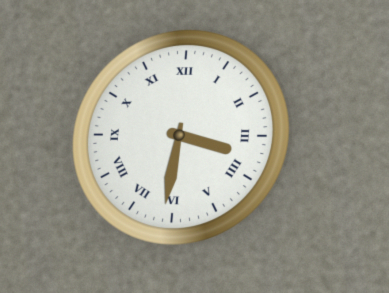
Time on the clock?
3:31
